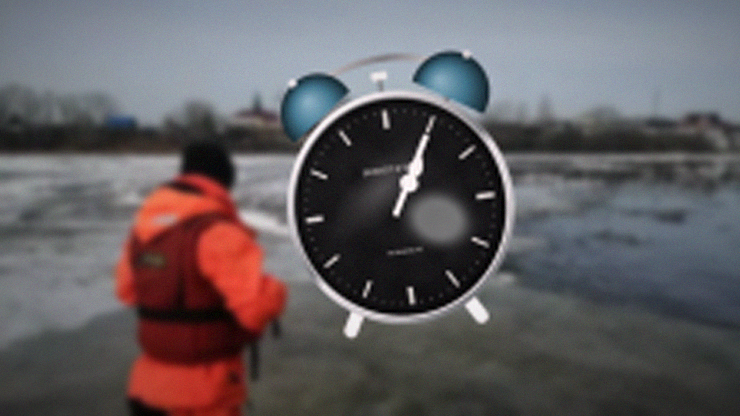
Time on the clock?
1:05
